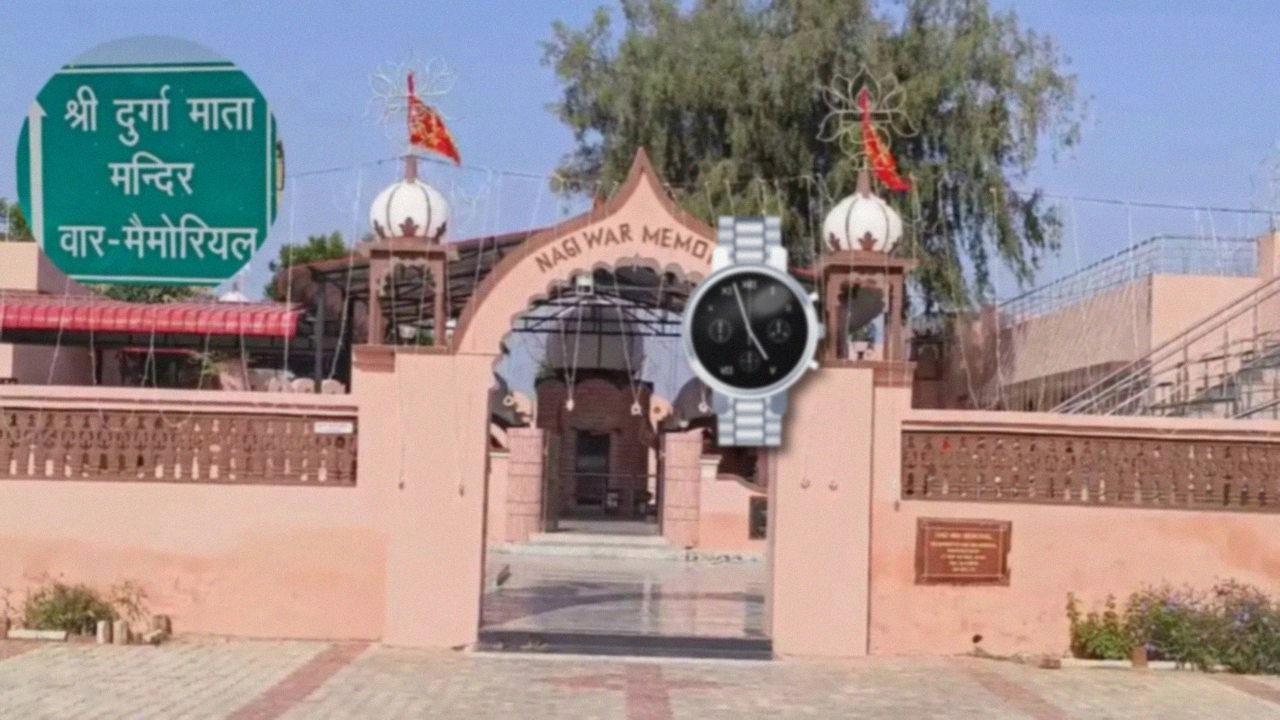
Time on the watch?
4:57
